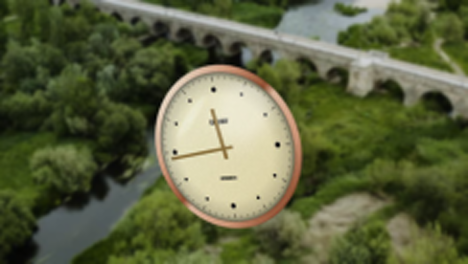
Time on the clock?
11:44
